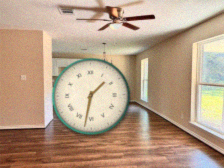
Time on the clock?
1:32
